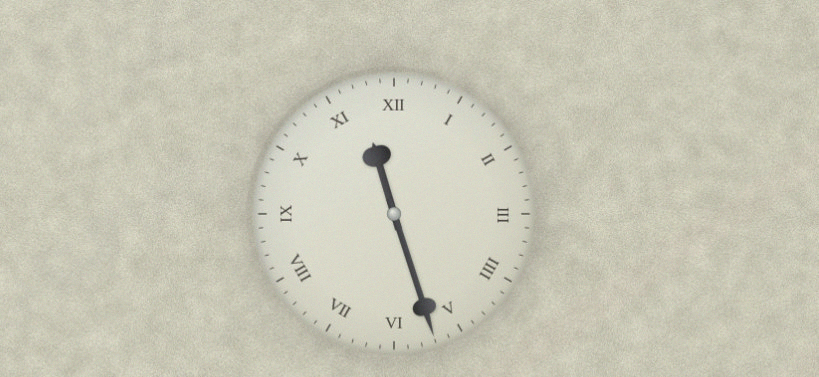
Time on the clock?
11:27
